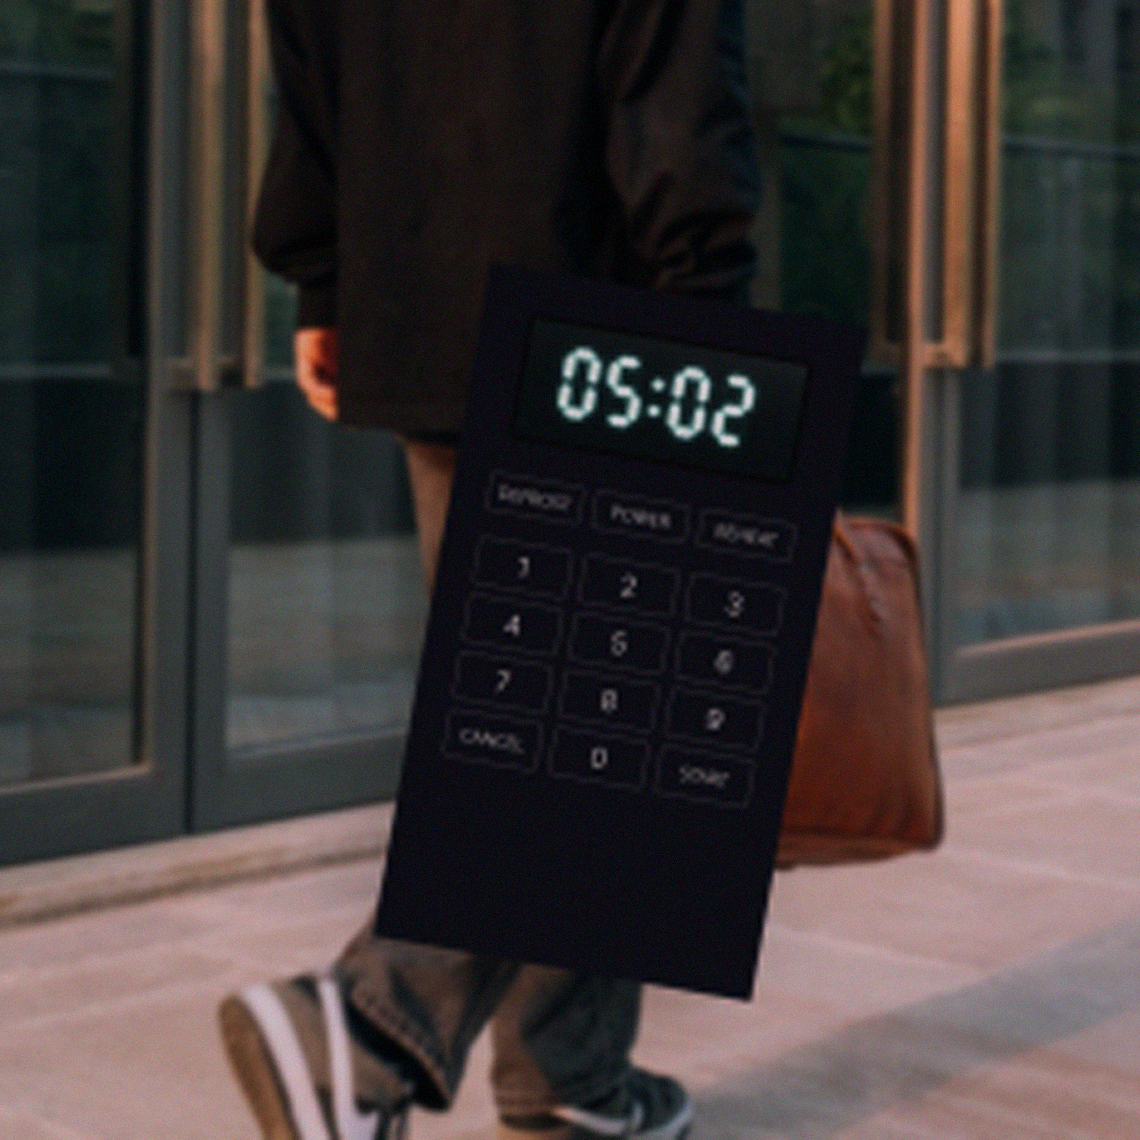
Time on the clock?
5:02
